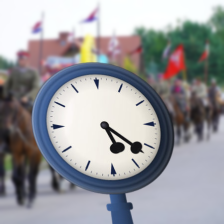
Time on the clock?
5:22
